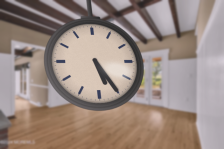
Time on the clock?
5:25
